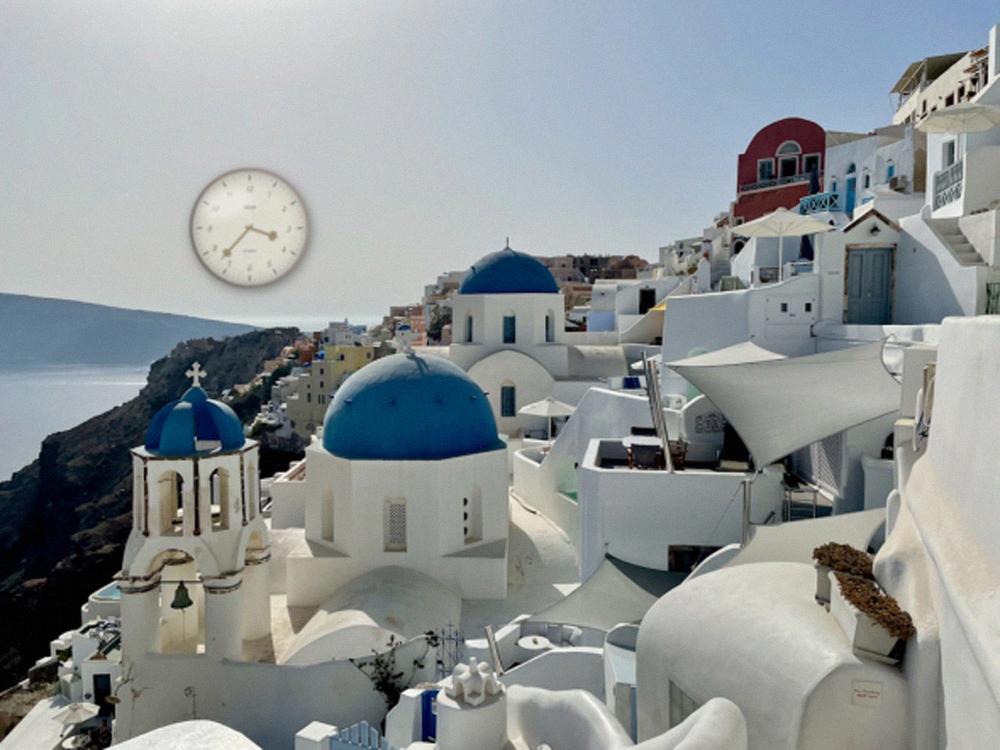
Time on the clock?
3:37
